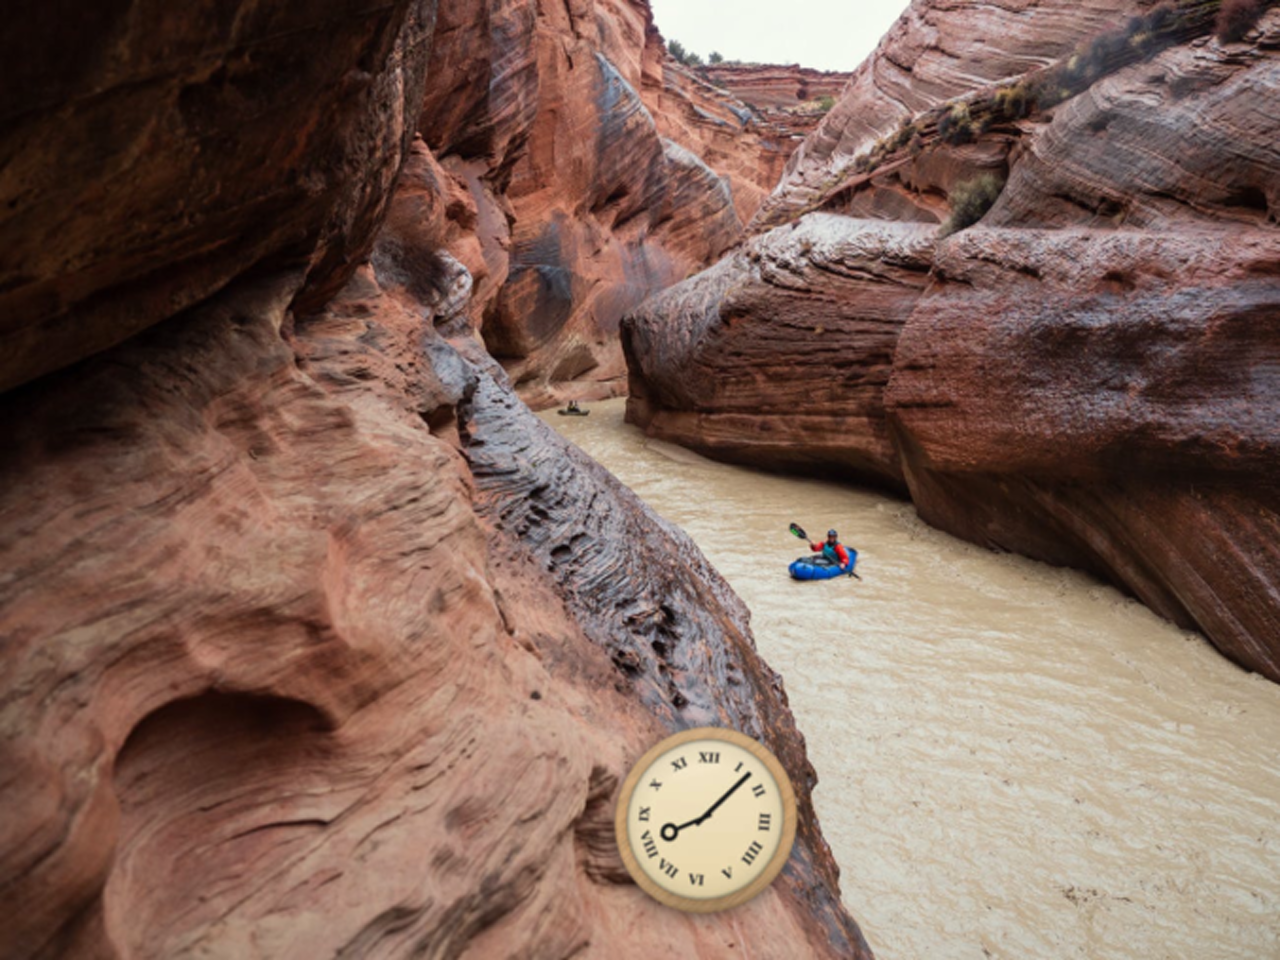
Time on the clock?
8:07
